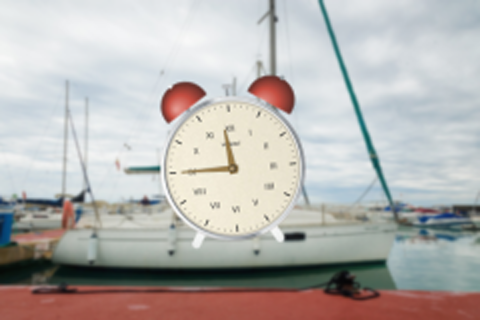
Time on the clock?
11:45
